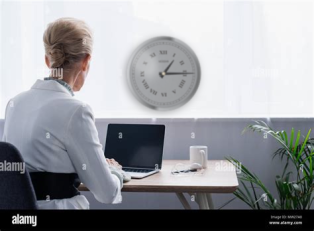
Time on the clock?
1:15
